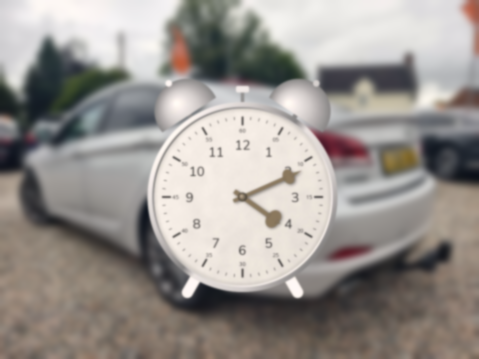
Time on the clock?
4:11
